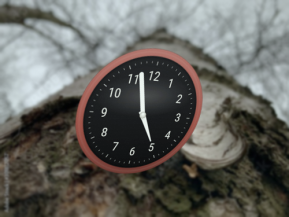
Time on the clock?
4:57
